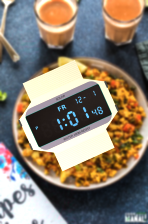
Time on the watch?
1:01:48
